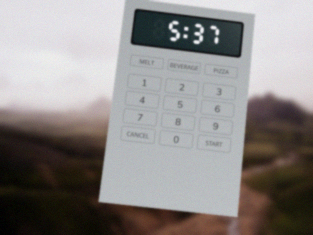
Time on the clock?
5:37
